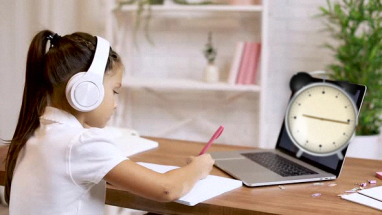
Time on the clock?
9:16
